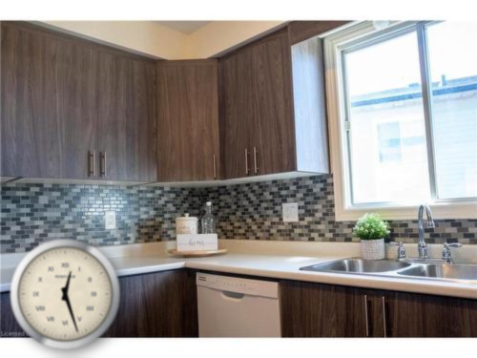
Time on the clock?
12:27
